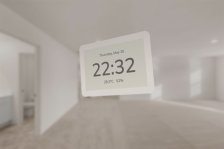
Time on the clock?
22:32
